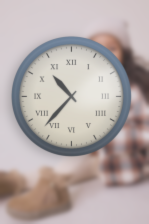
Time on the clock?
10:37
